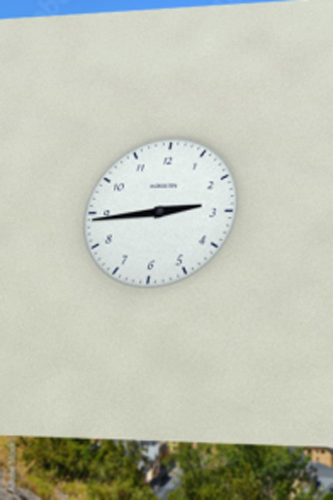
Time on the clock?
2:44
